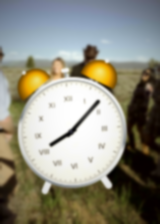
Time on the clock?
8:08
